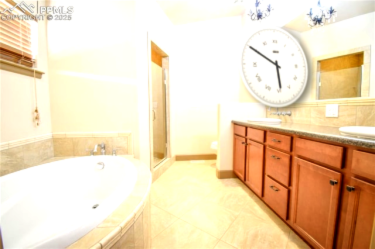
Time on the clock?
5:50
